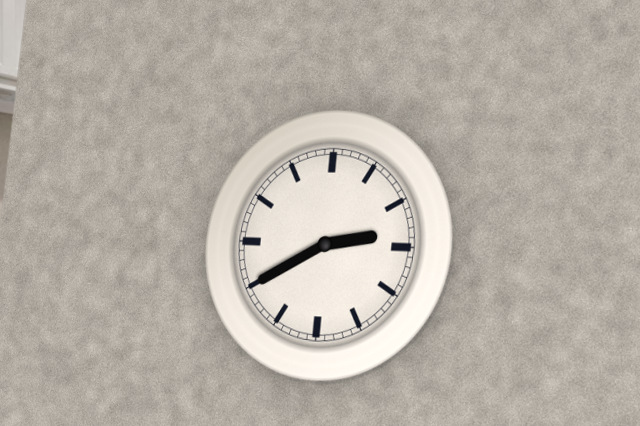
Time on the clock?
2:40
